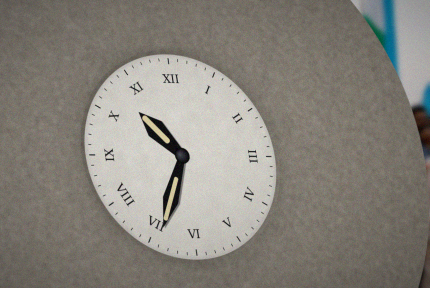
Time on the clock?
10:34
